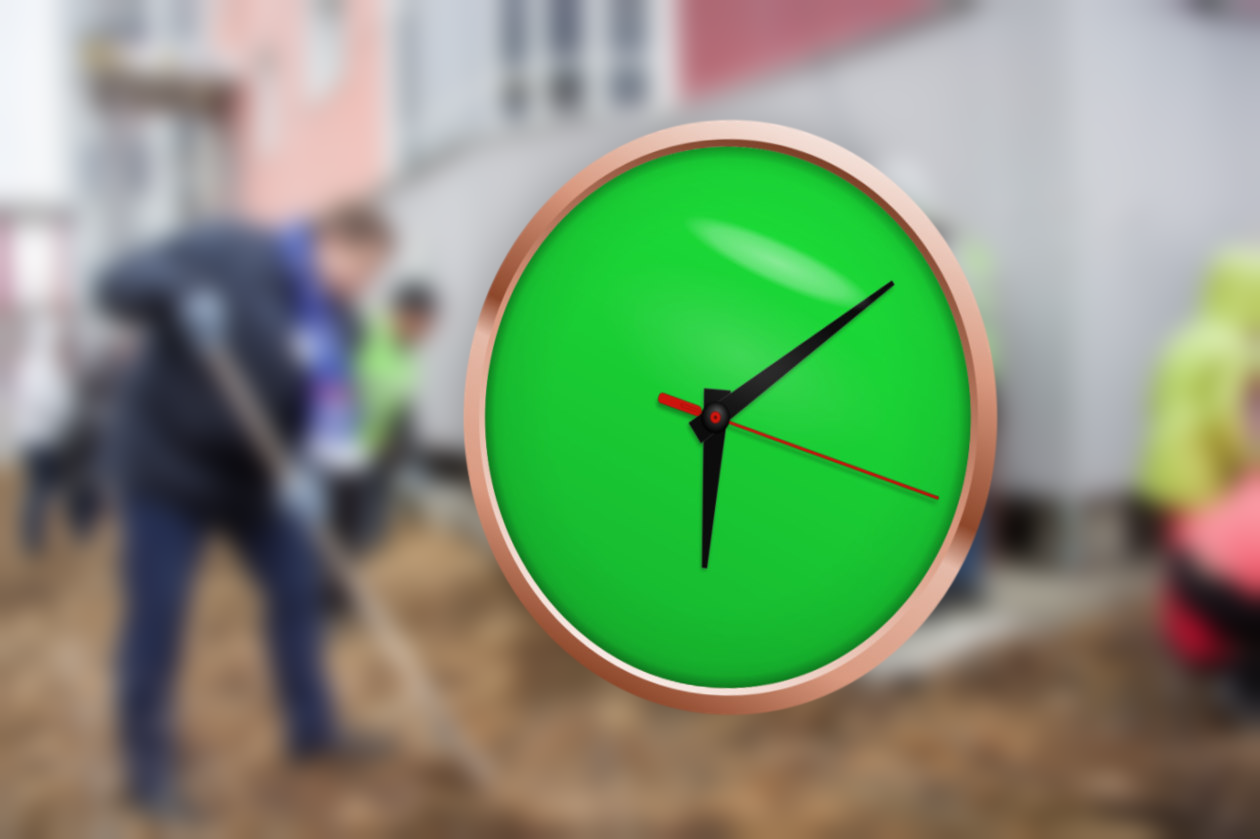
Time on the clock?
6:09:18
